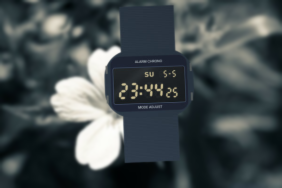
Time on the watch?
23:44:25
